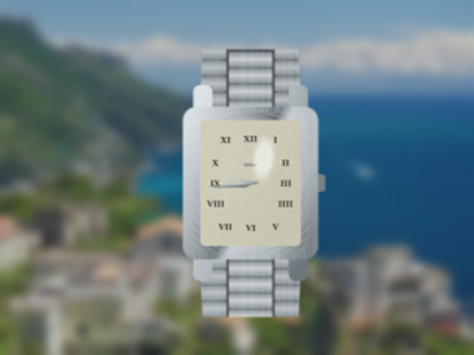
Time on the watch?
8:44
